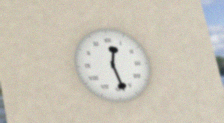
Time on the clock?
12:28
